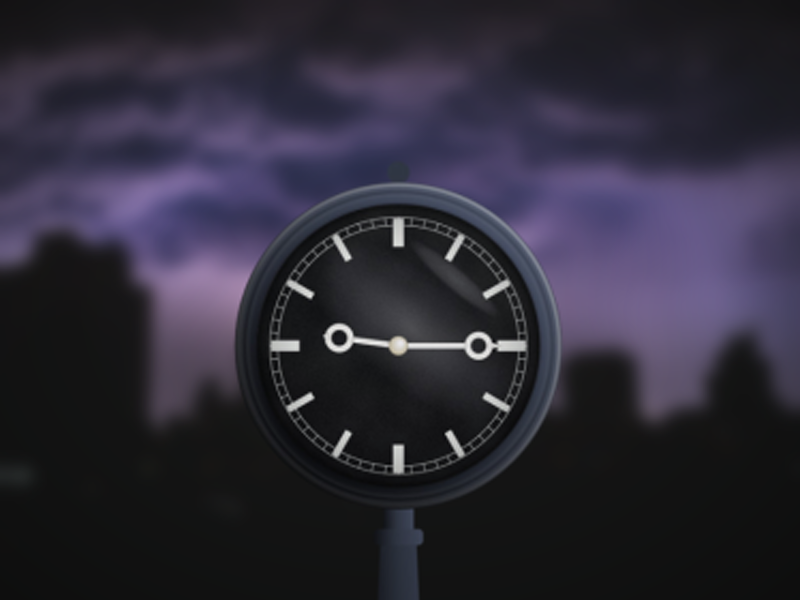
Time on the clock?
9:15
